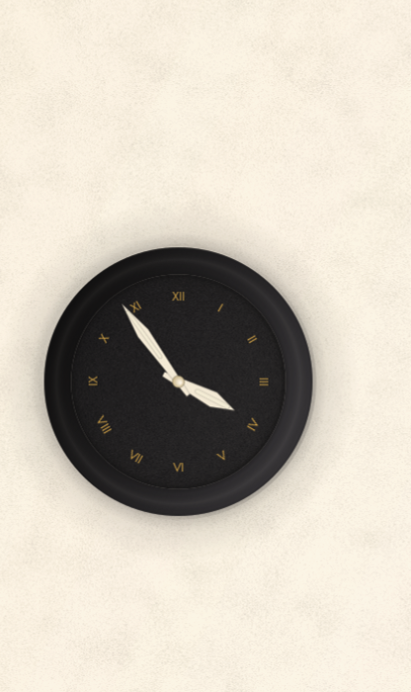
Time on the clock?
3:54
